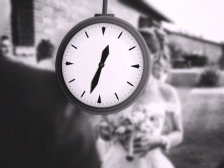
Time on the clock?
12:33
